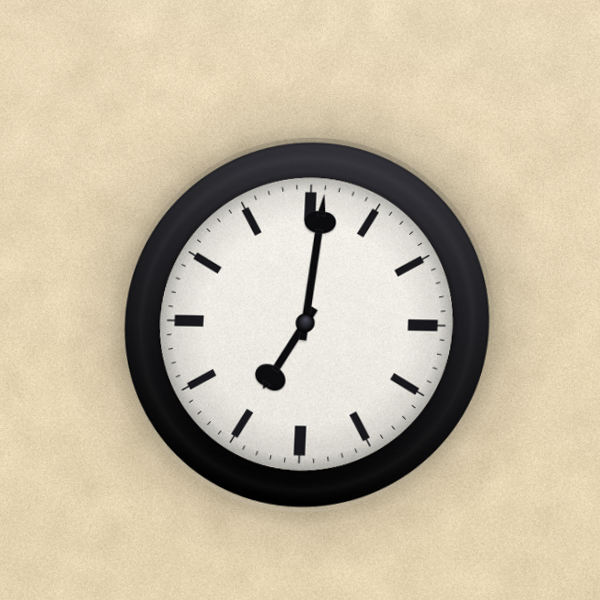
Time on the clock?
7:01
